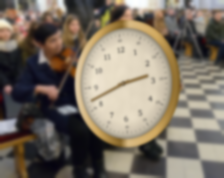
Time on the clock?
2:42
